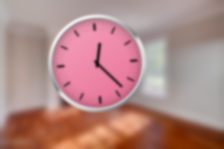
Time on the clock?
12:23
